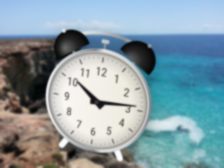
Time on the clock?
10:14
